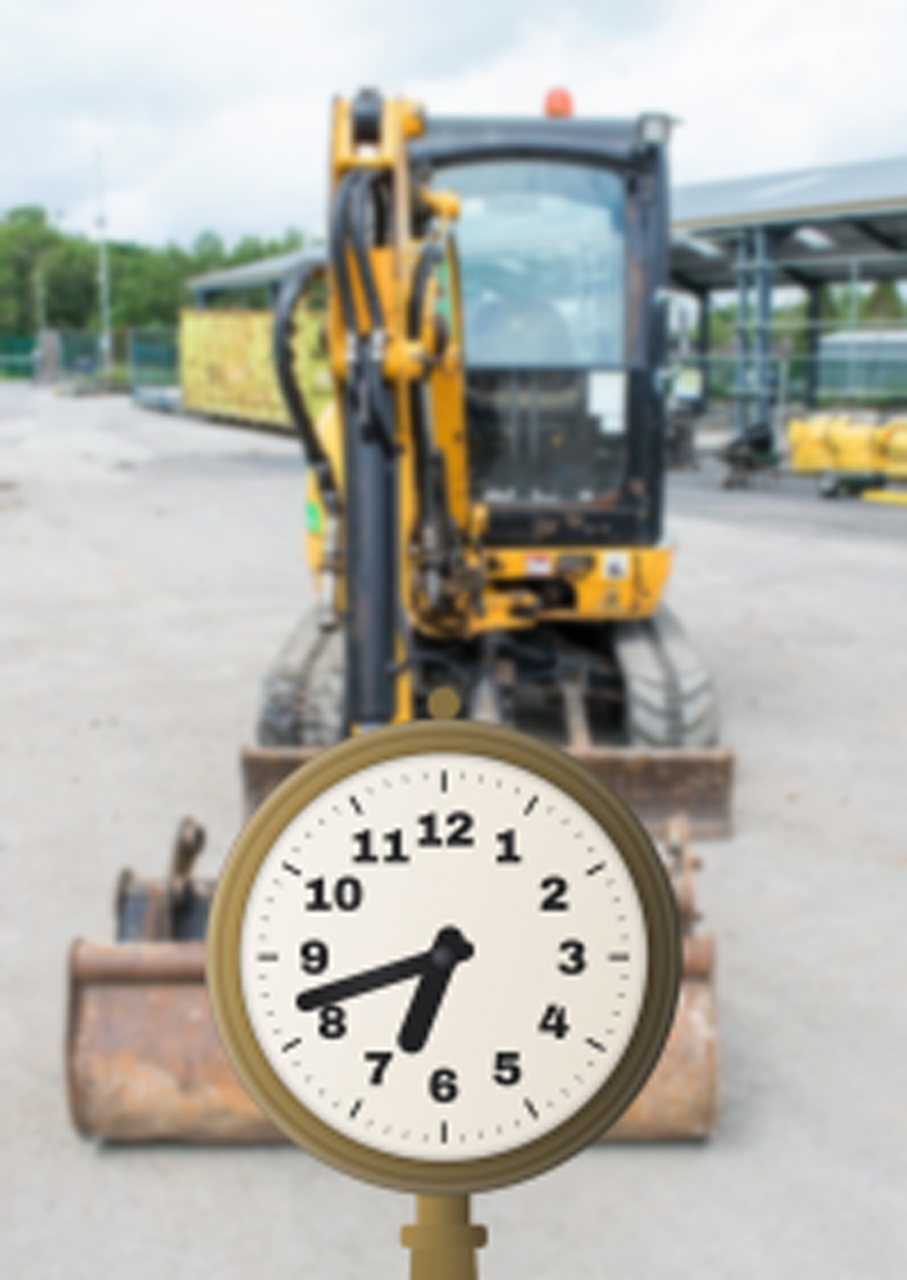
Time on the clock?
6:42
